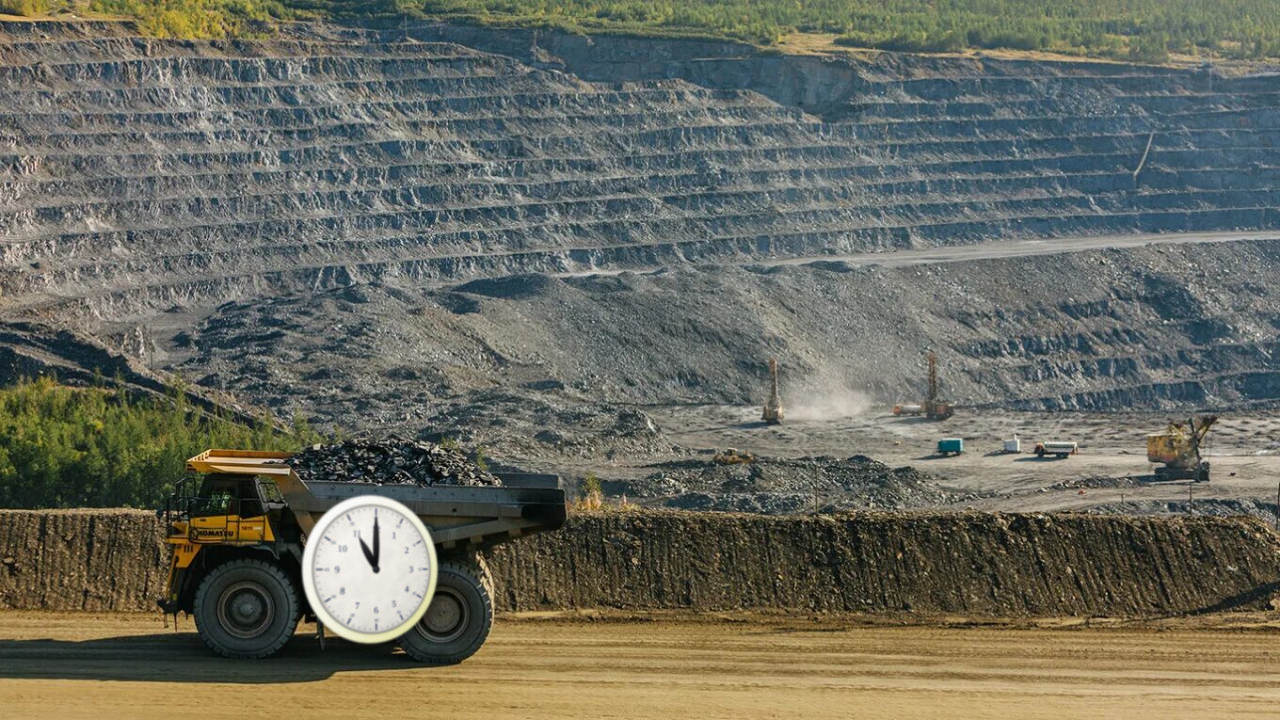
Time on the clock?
11:00
